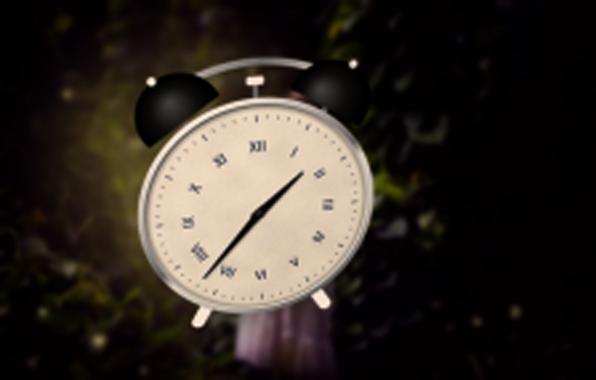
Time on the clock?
1:37
